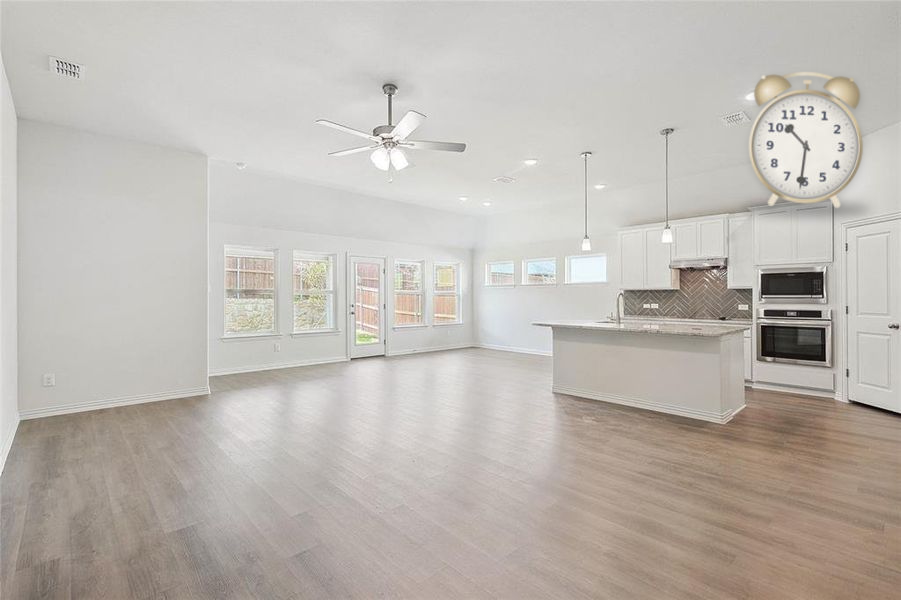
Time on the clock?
10:31
